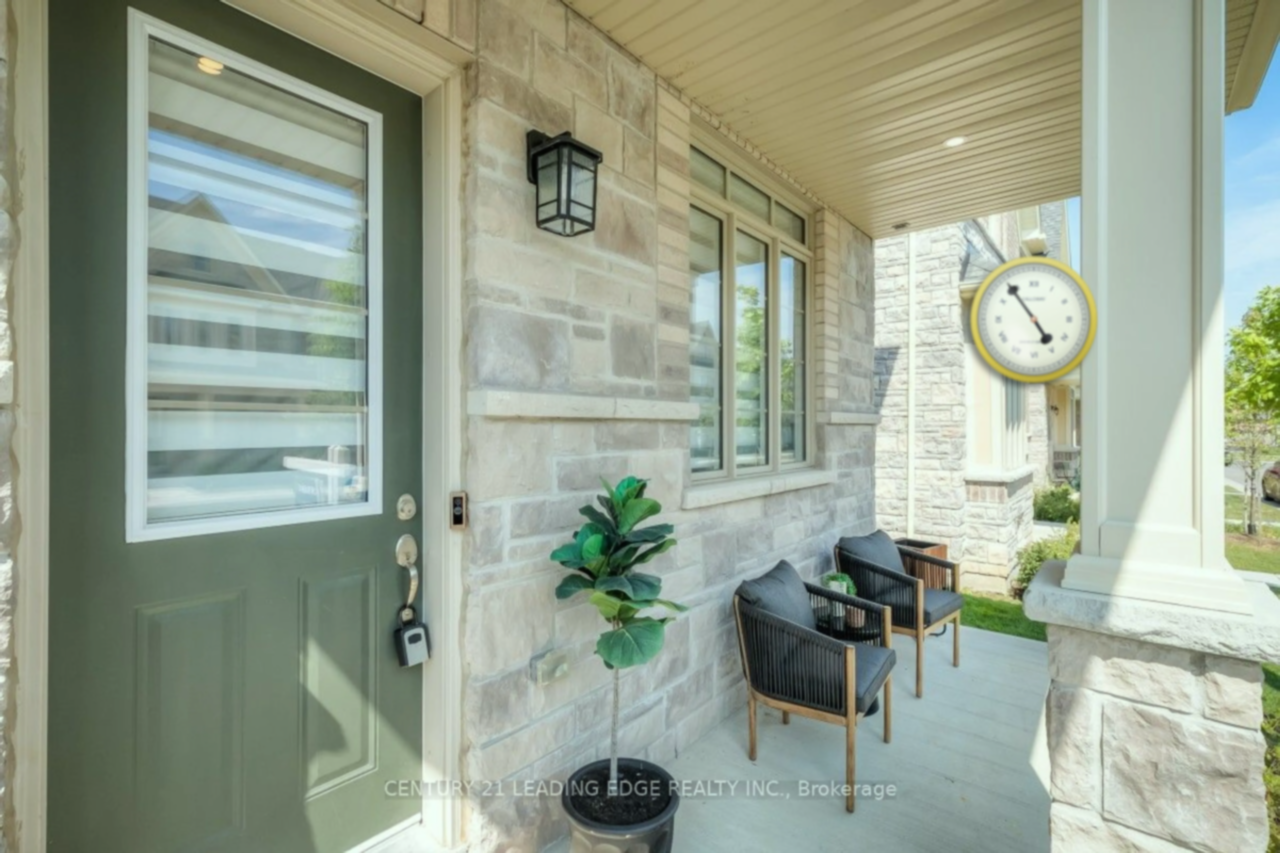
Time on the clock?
4:54
